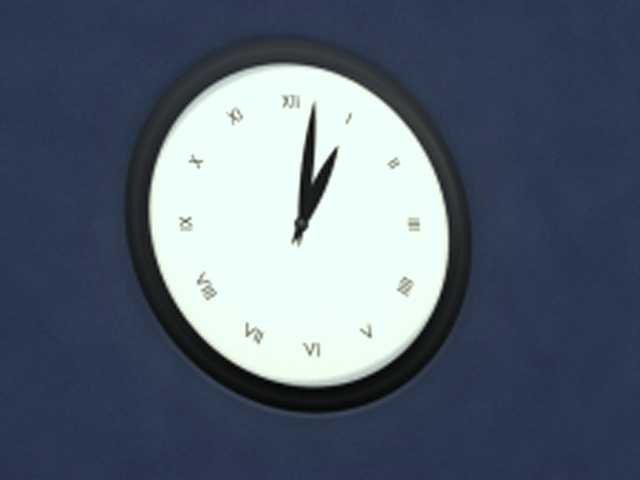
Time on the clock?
1:02
